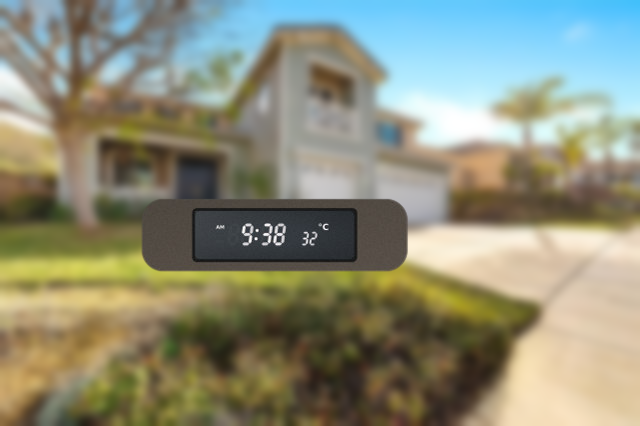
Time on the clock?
9:38
